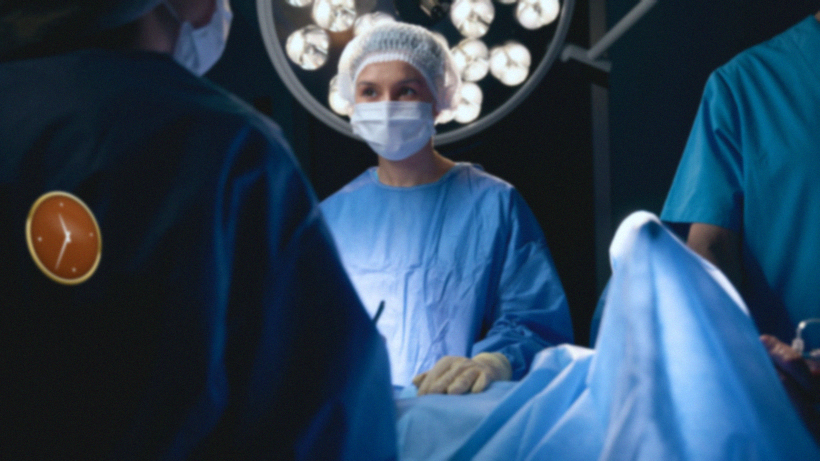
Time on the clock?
11:36
